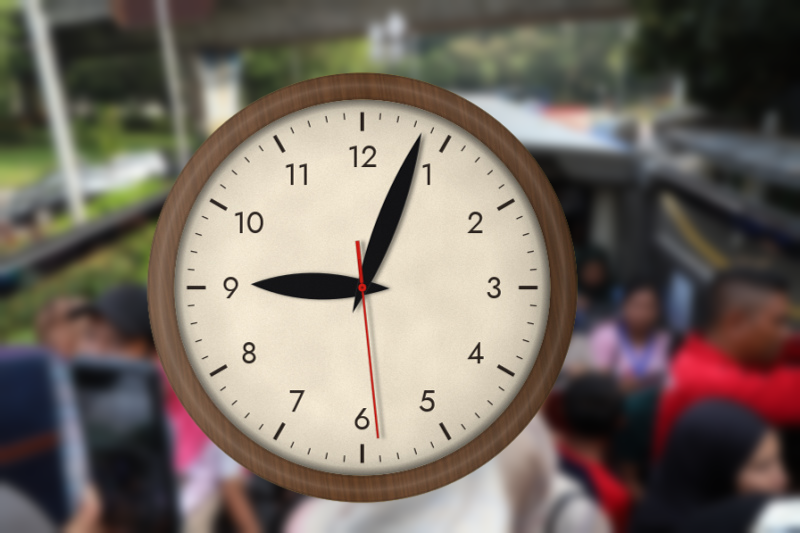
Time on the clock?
9:03:29
